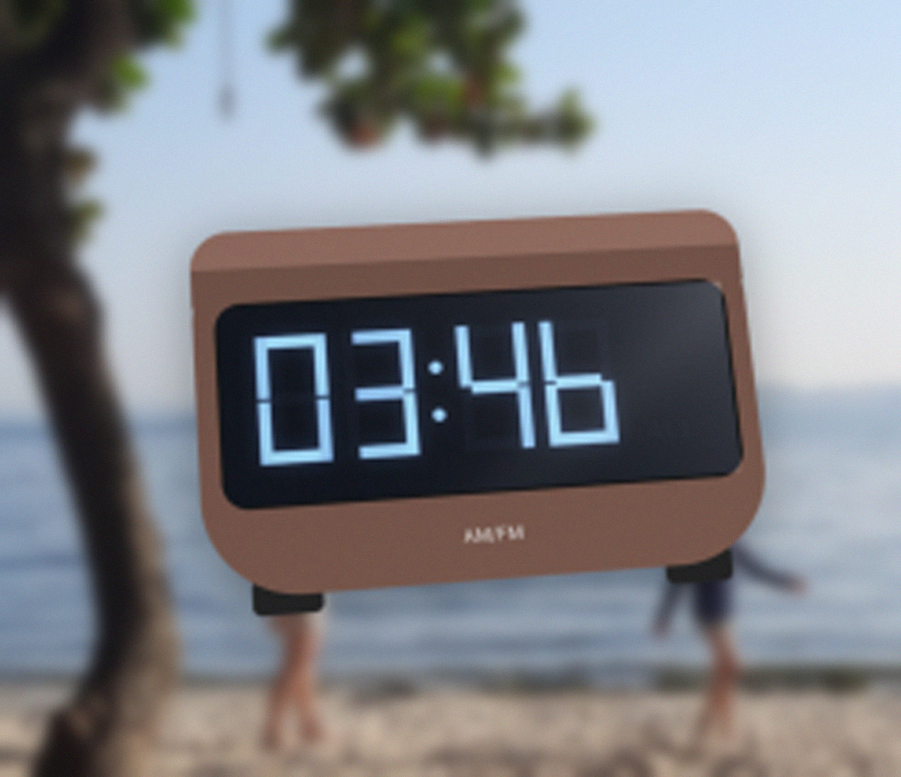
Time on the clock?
3:46
